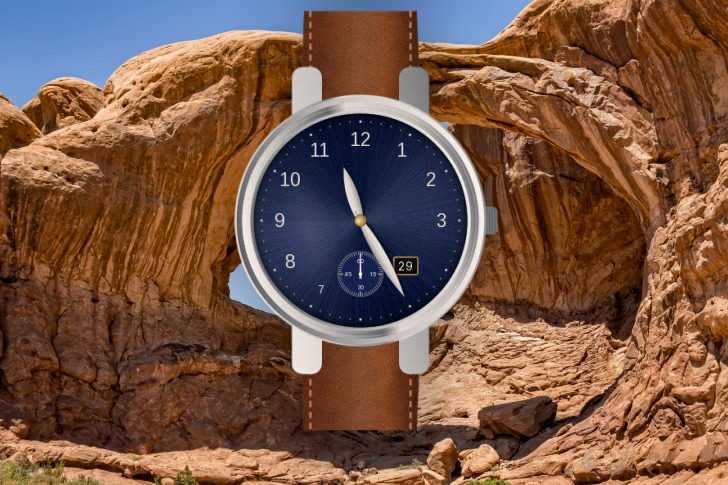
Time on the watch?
11:25
